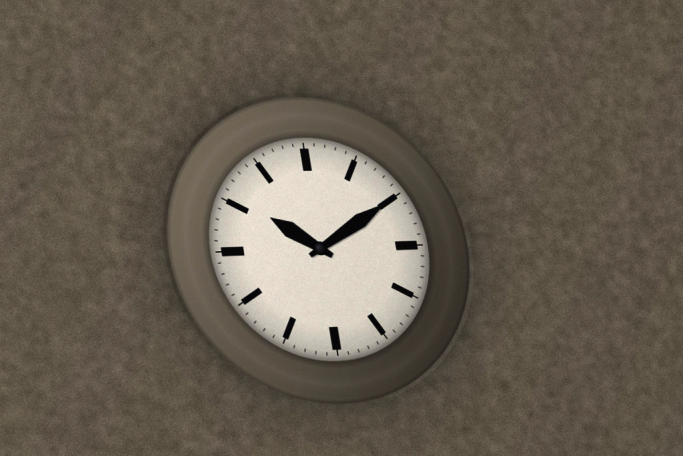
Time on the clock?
10:10
